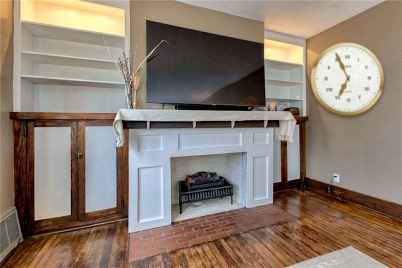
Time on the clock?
6:56
